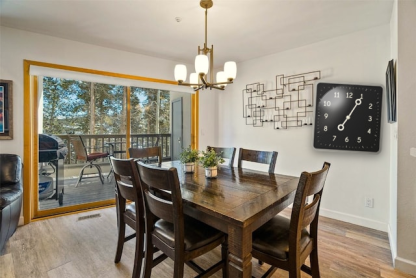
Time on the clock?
7:05
